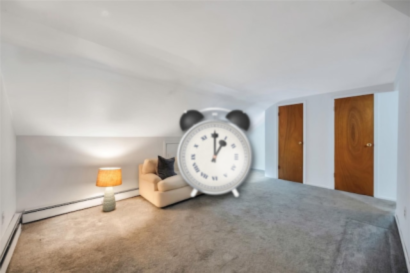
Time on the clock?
1:00
